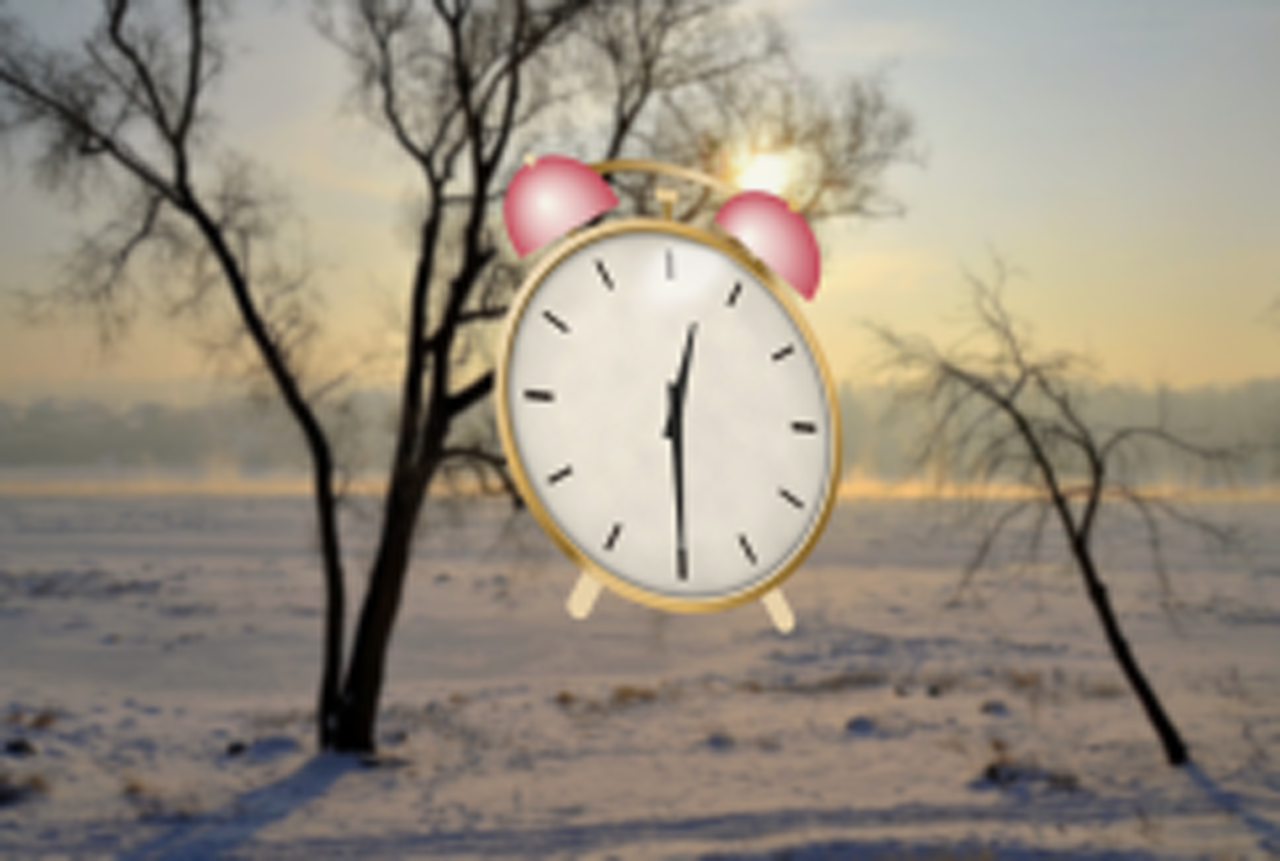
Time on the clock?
12:30
